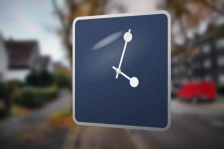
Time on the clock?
4:03
